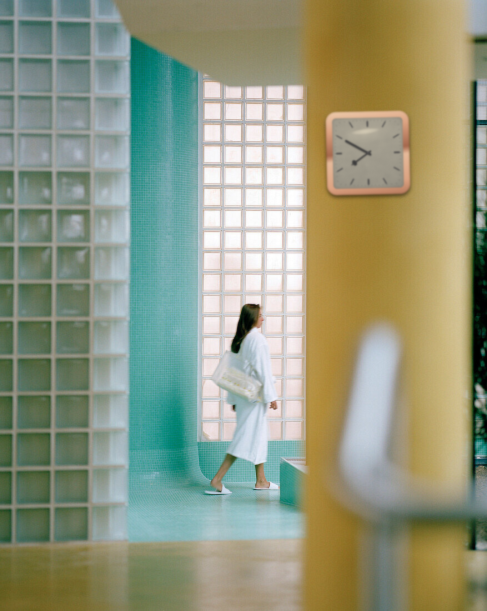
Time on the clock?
7:50
